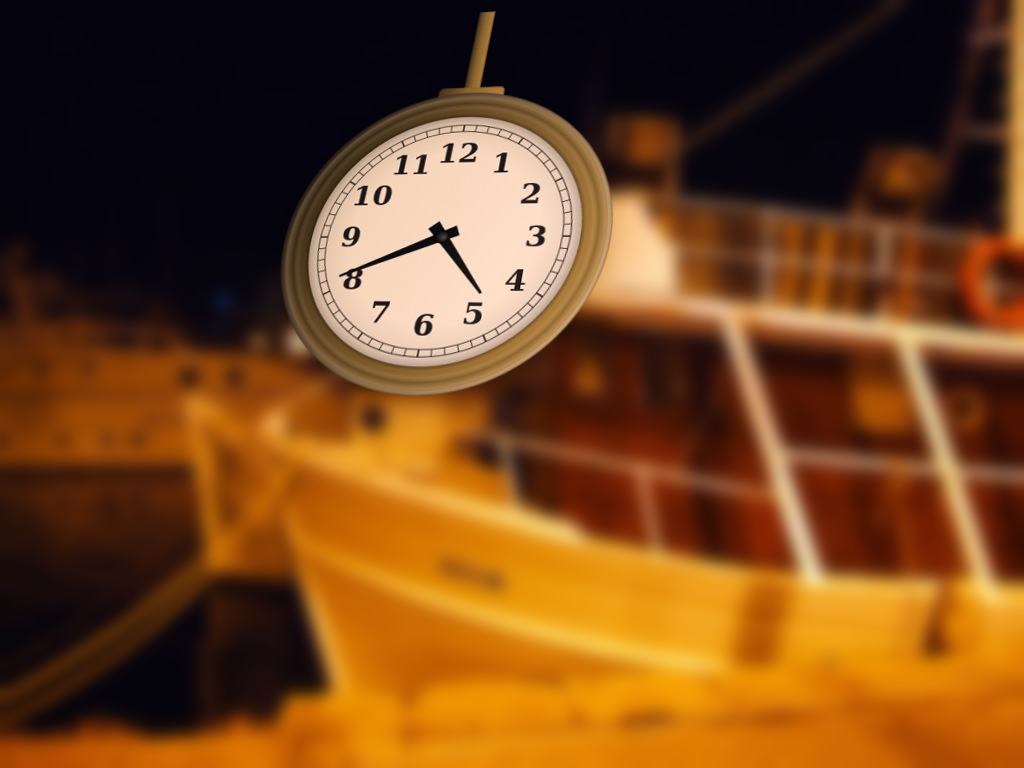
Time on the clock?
4:41
